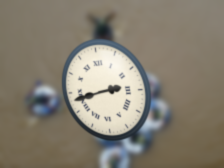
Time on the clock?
2:43
